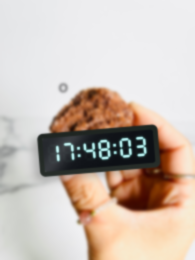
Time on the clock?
17:48:03
